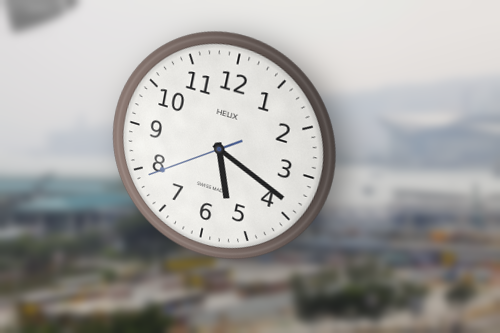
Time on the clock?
5:18:39
